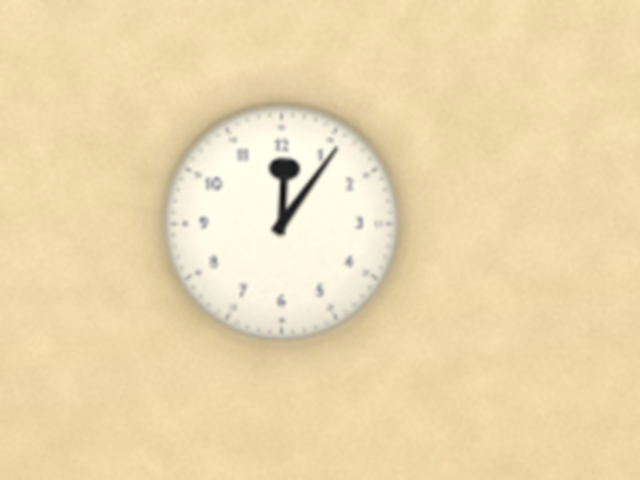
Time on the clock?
12:06
